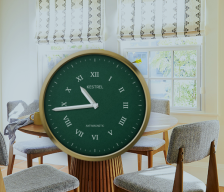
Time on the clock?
10:44
